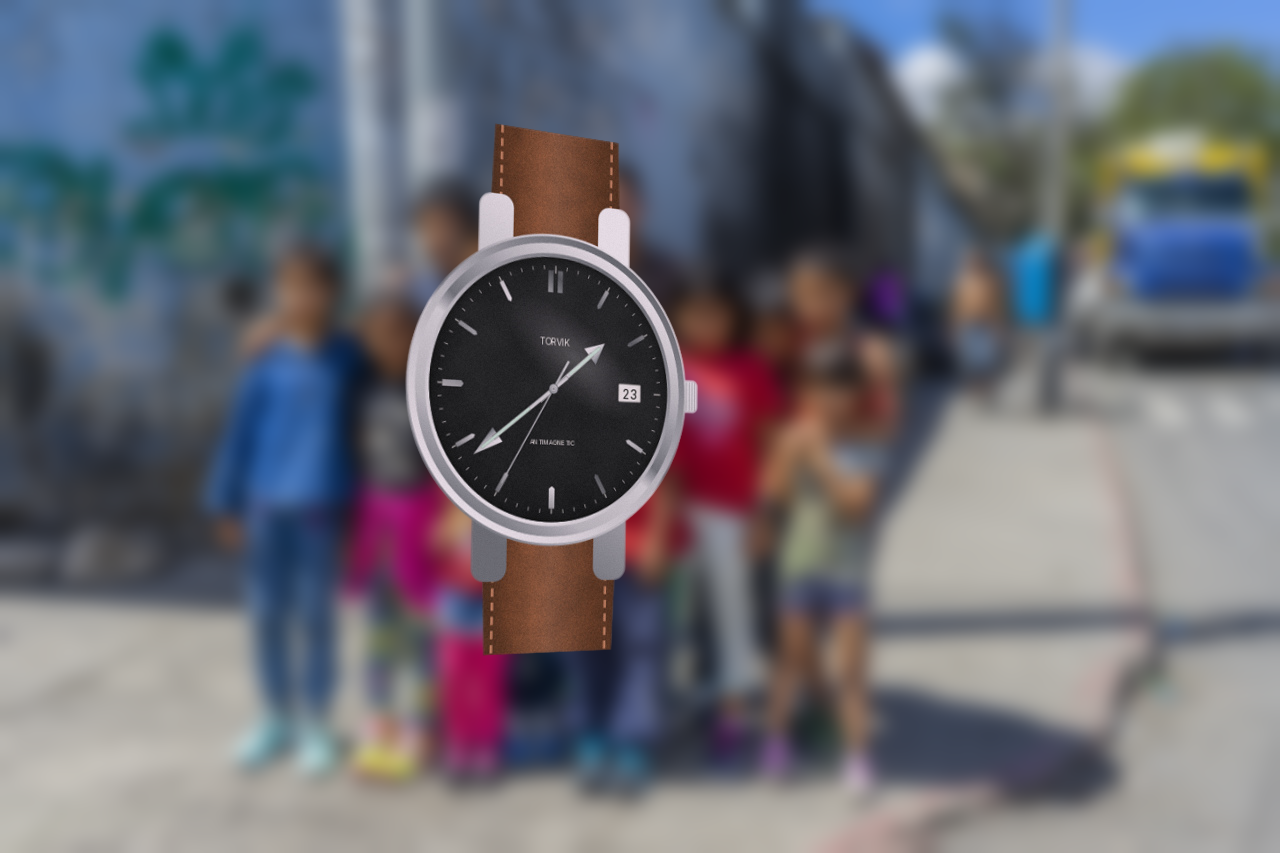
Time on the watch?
1:38:35
